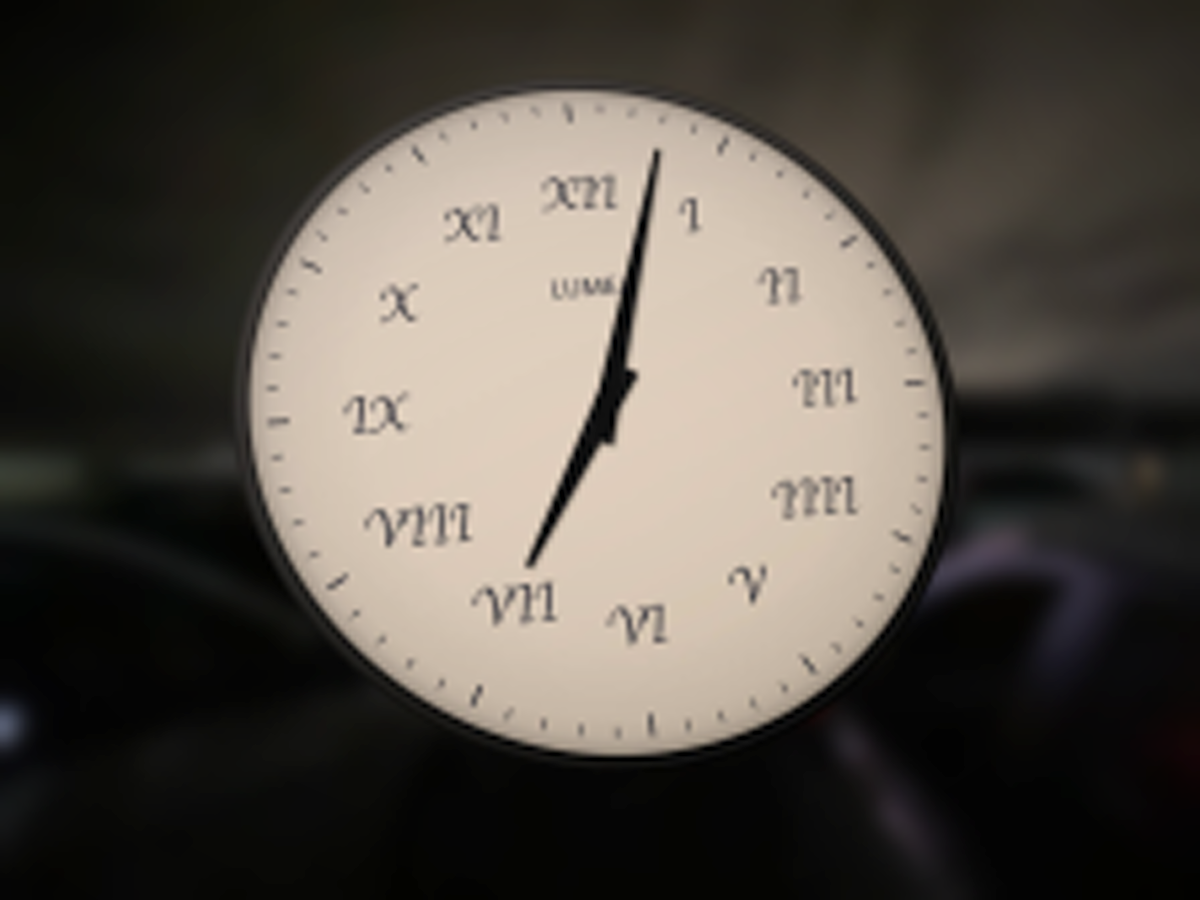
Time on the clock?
7:03
